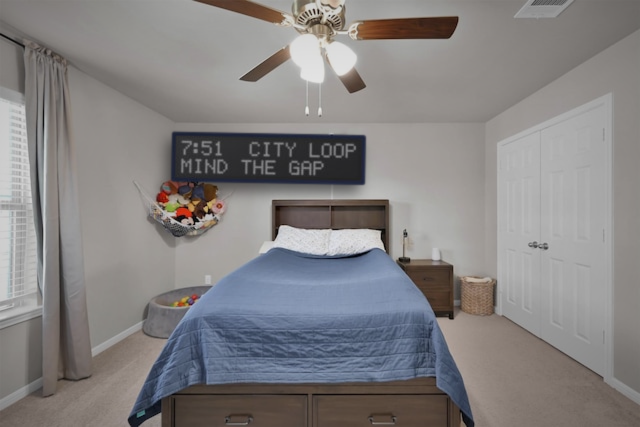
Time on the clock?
7:51
